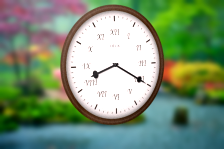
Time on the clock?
8:20
